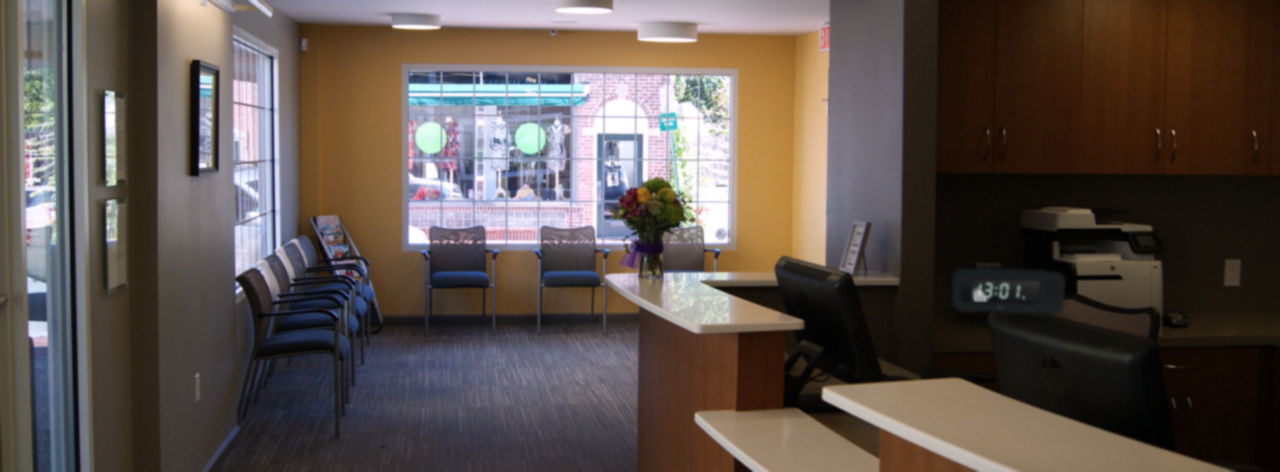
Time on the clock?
13:01
